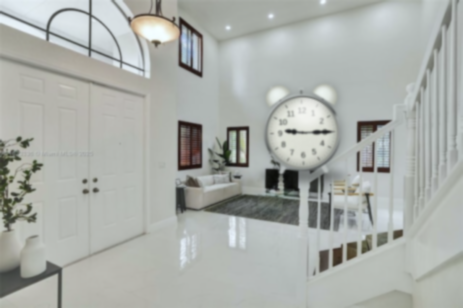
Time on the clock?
9:15
